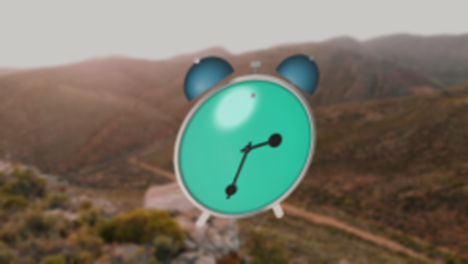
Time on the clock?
2:33
